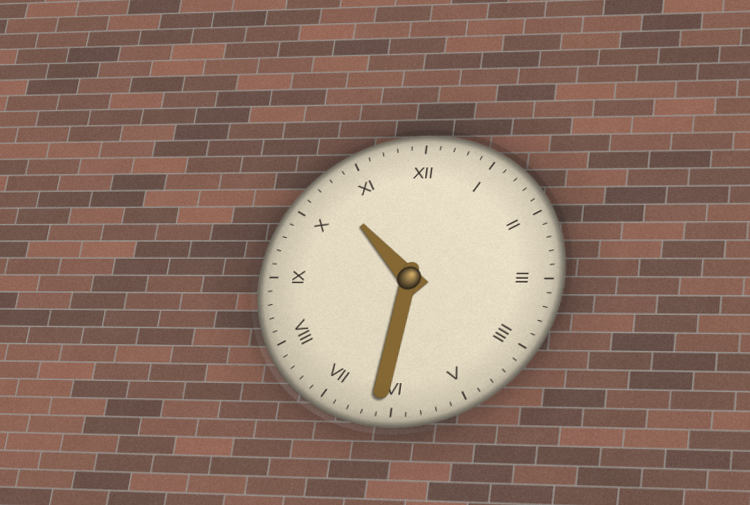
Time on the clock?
10:31
